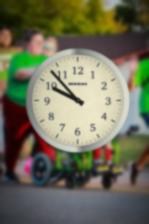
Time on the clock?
9:53
